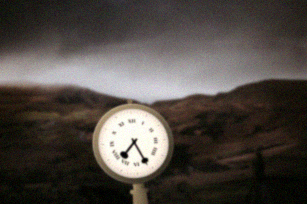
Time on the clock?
7:26
